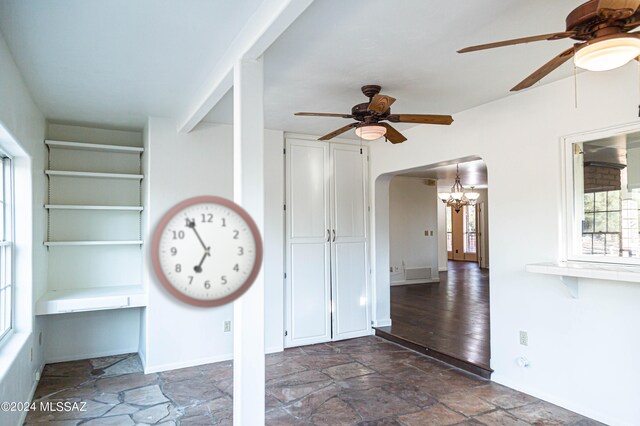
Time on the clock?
6:55
